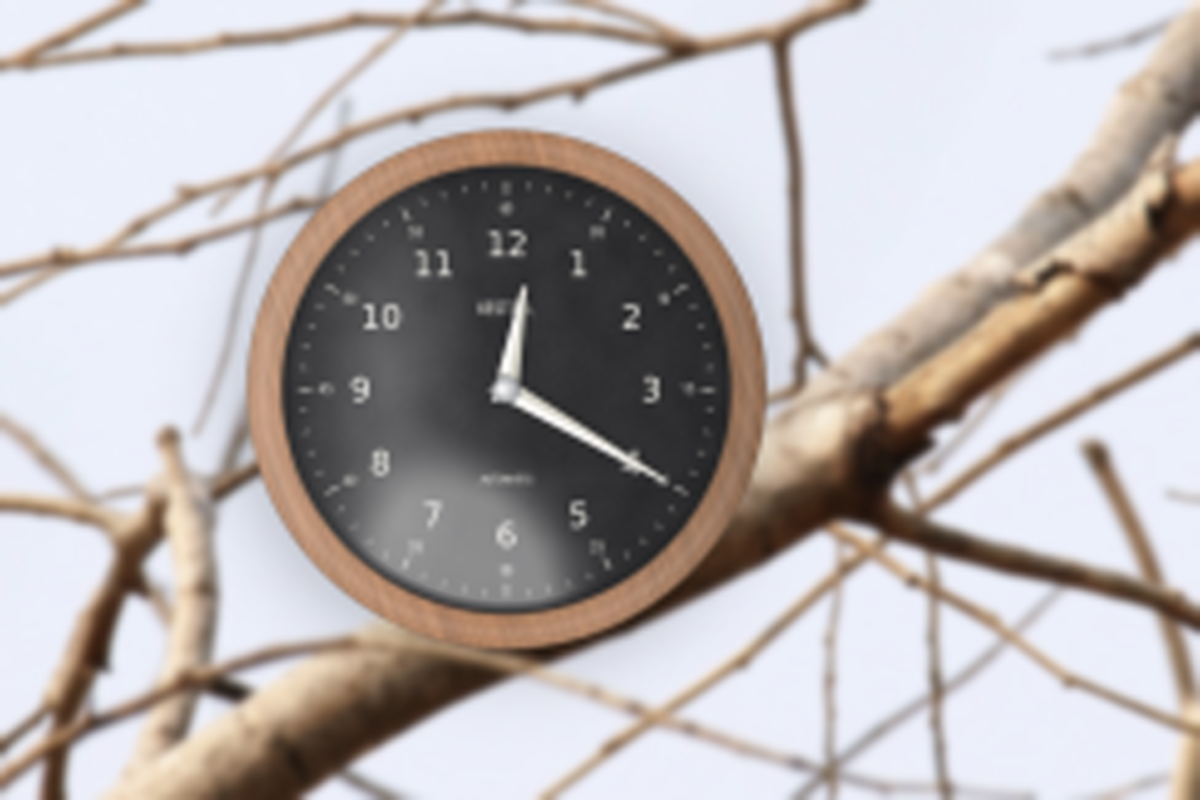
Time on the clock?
12:20
